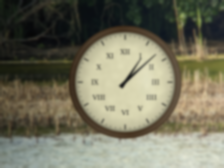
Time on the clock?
1:08
